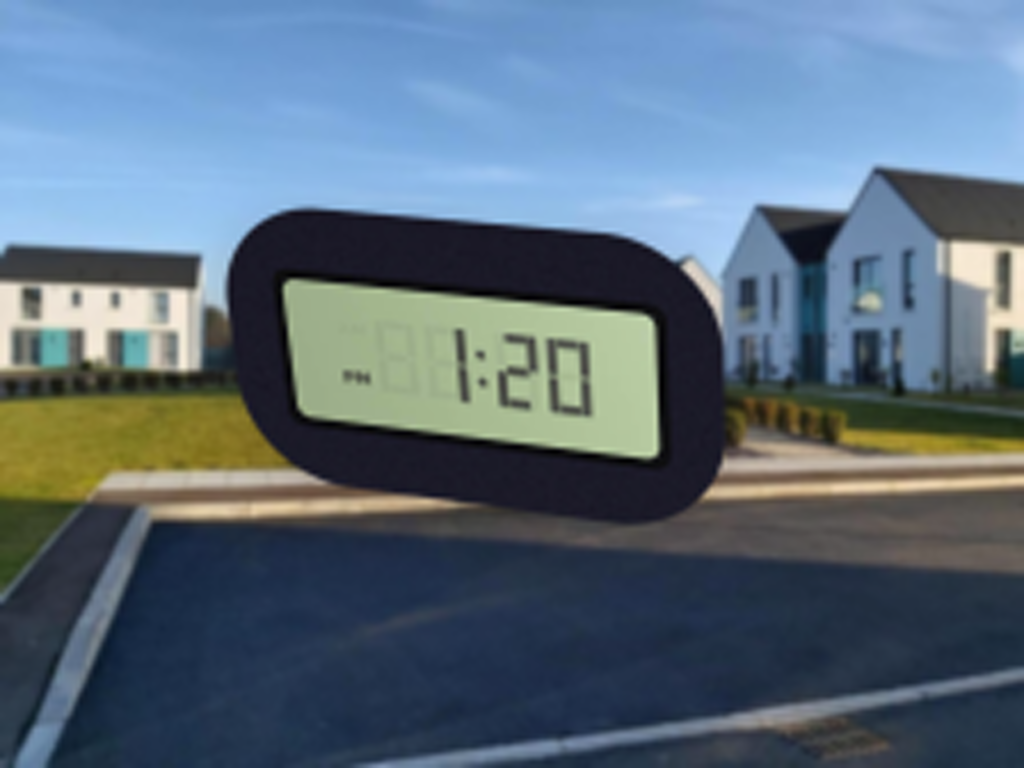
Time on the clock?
1:20
